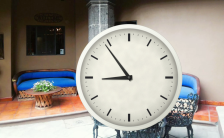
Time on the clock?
8:54
